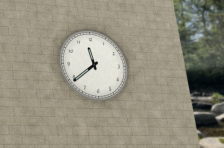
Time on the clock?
11:39
